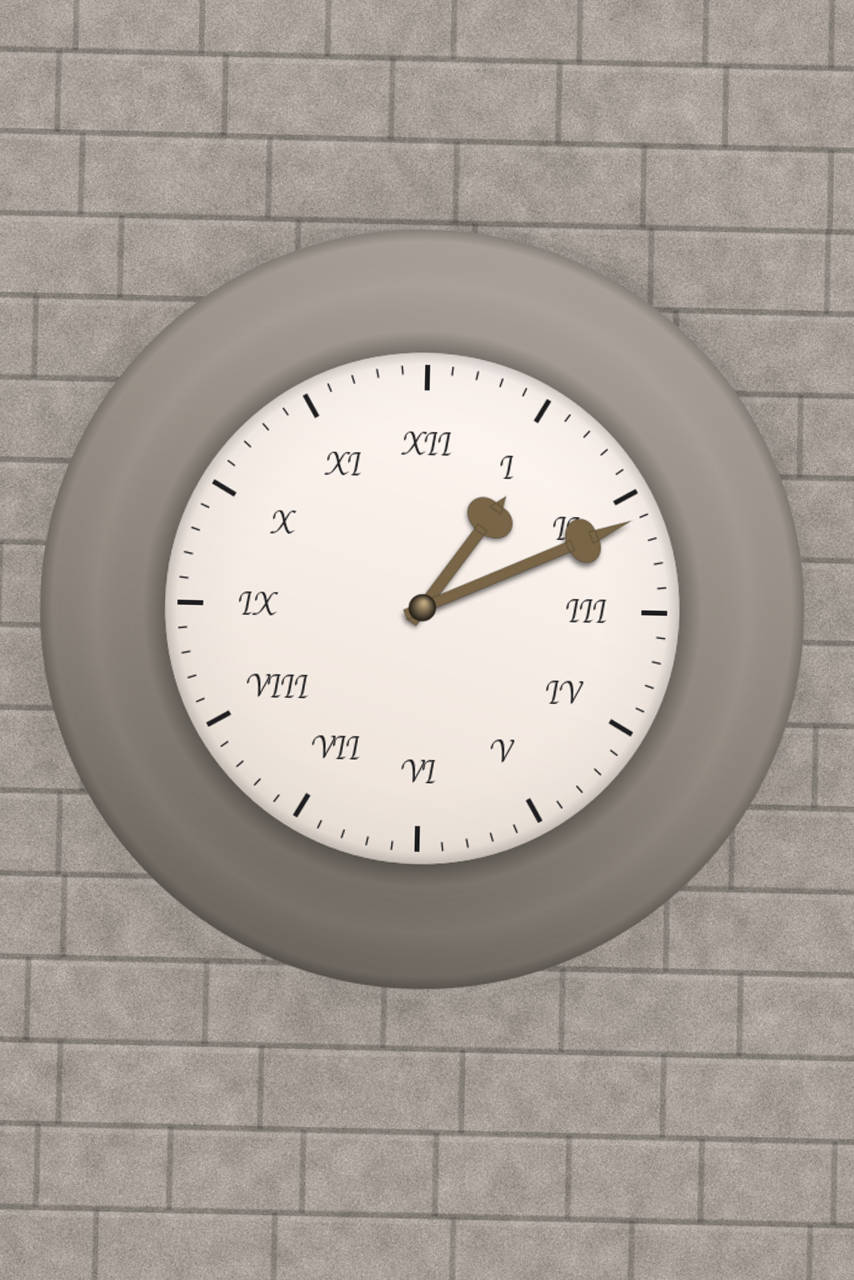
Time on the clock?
1:11
